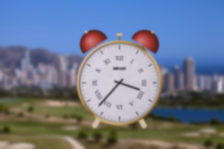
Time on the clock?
3:37
